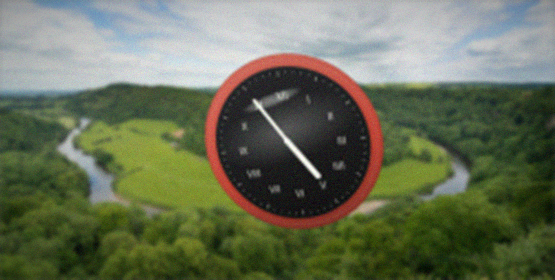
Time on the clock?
4:55
